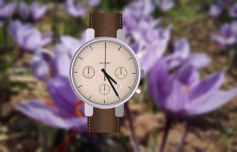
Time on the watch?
4:25
